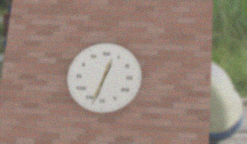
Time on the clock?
12:33
